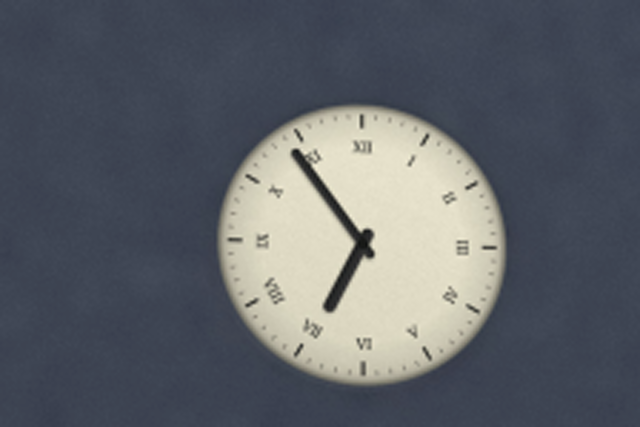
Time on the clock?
6:54
